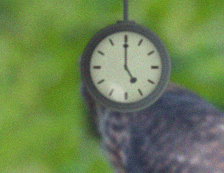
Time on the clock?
5:00
